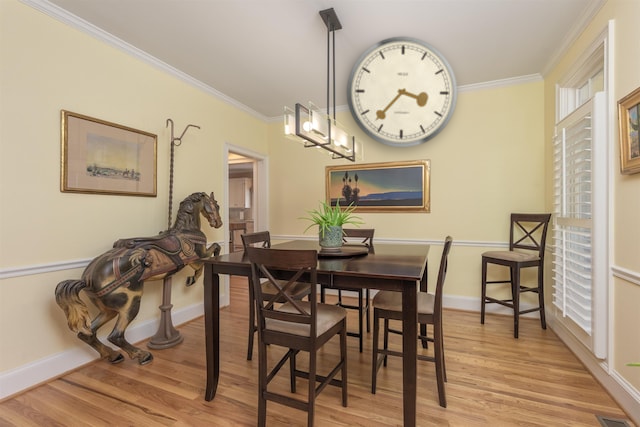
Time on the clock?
3:37
